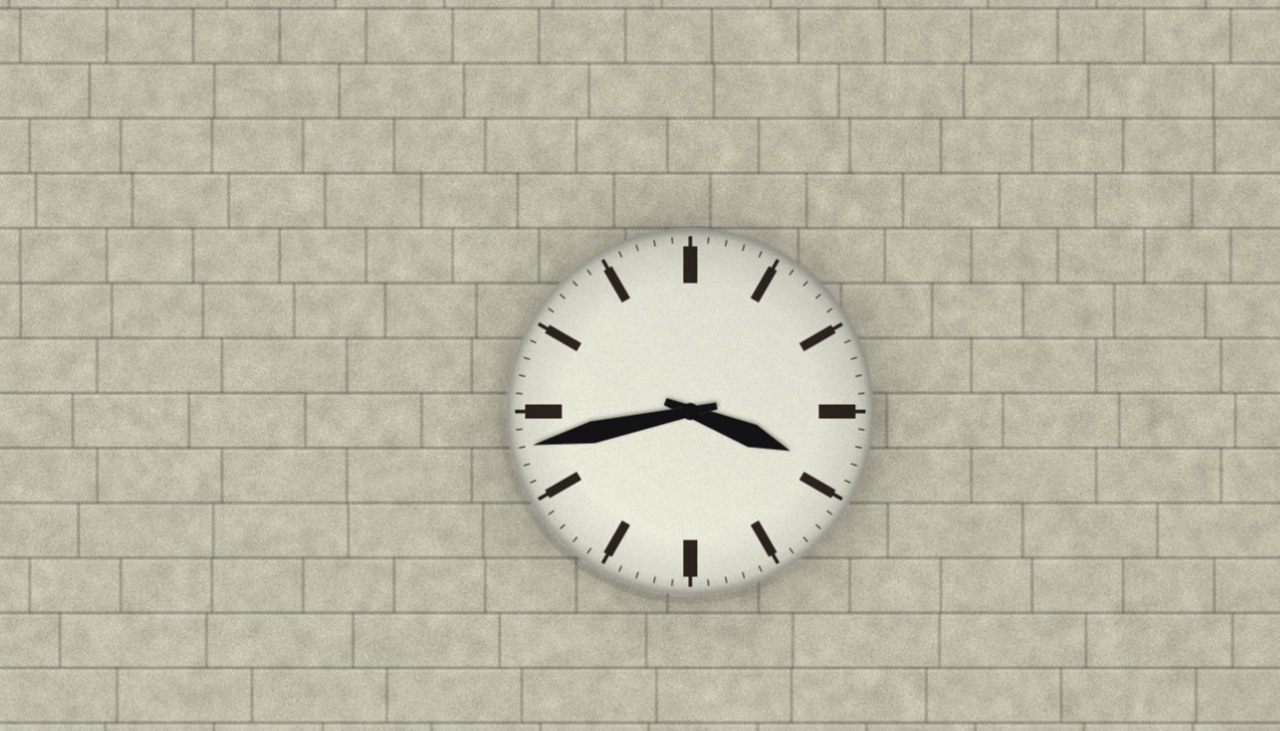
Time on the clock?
3:43
